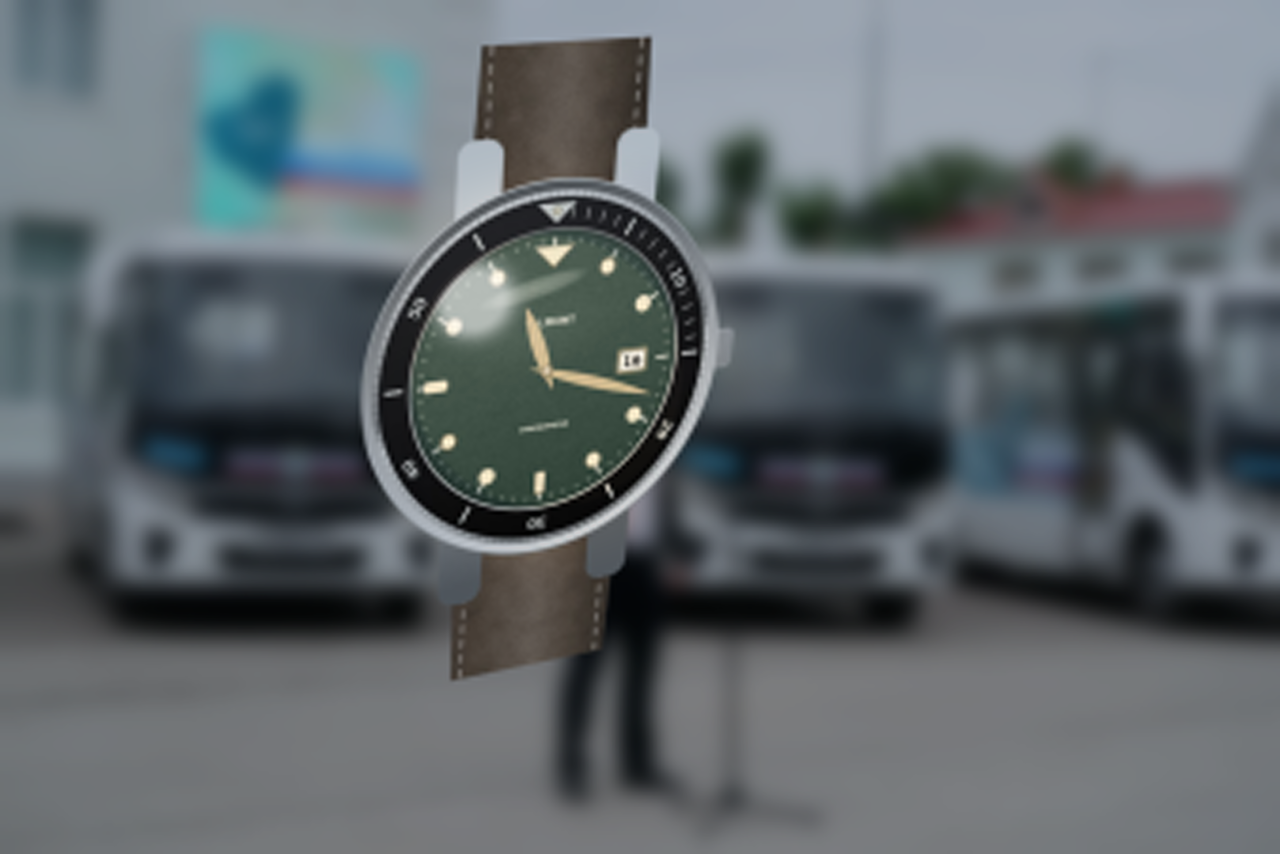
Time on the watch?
11:18
